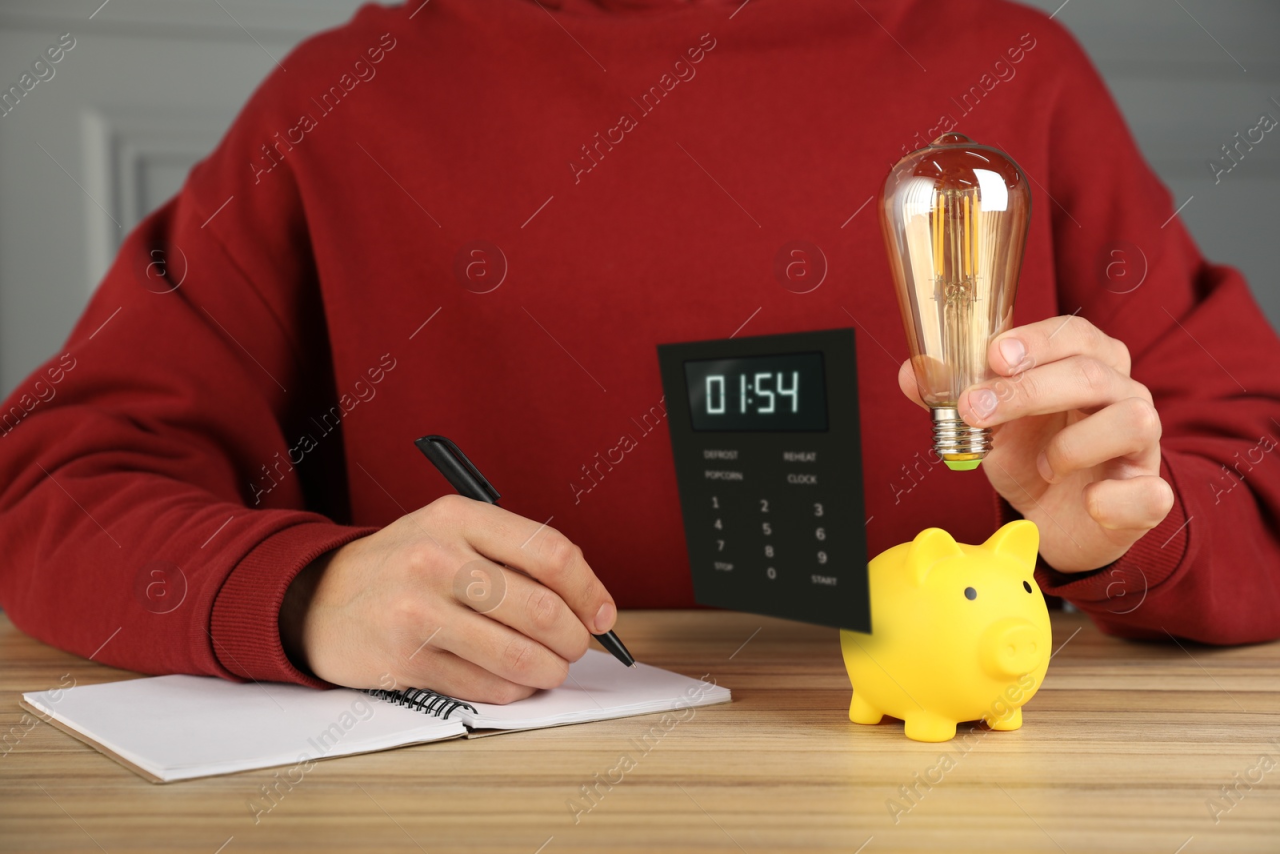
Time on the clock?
1:54
